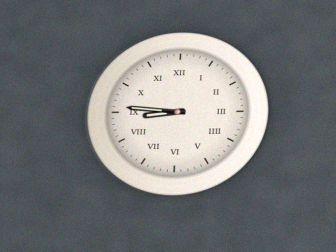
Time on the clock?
8:46
